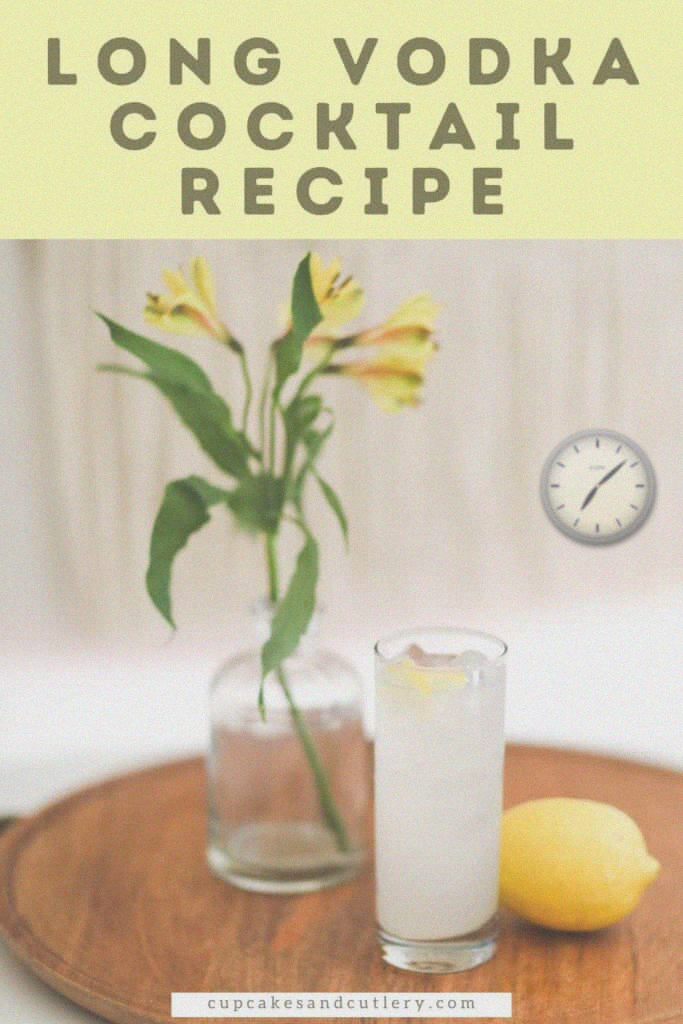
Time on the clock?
7:08
